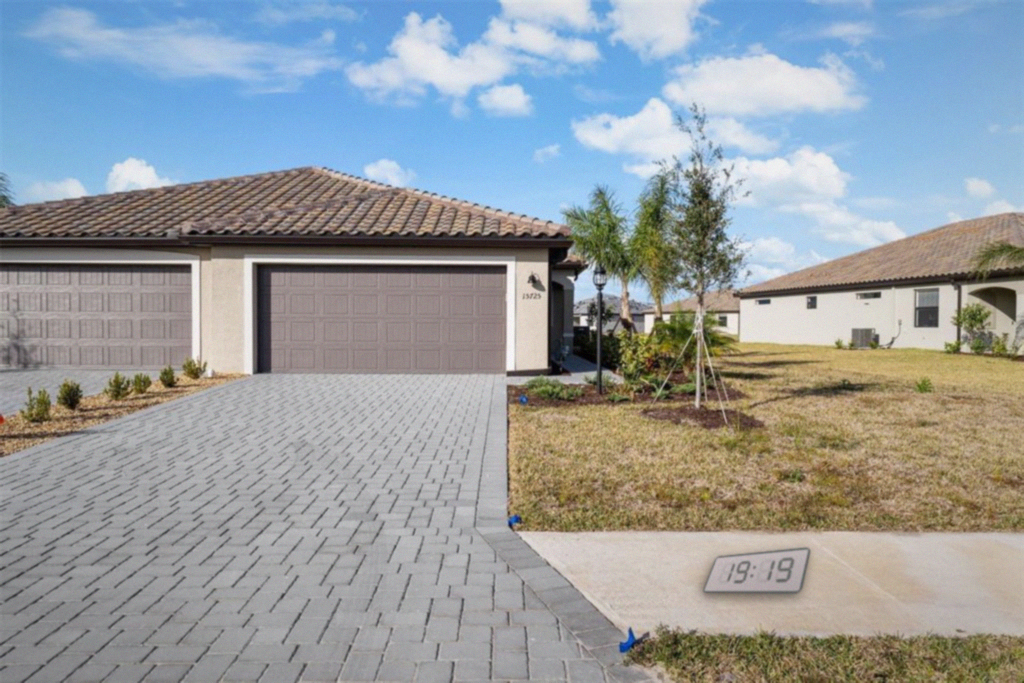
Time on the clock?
19:19
